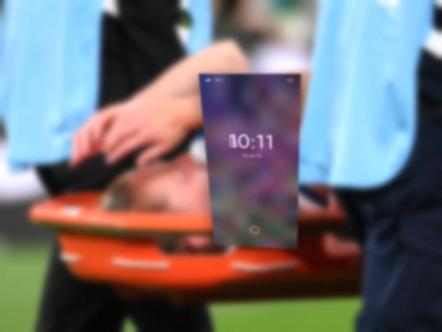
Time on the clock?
10:11
